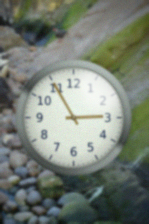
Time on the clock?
2:55
